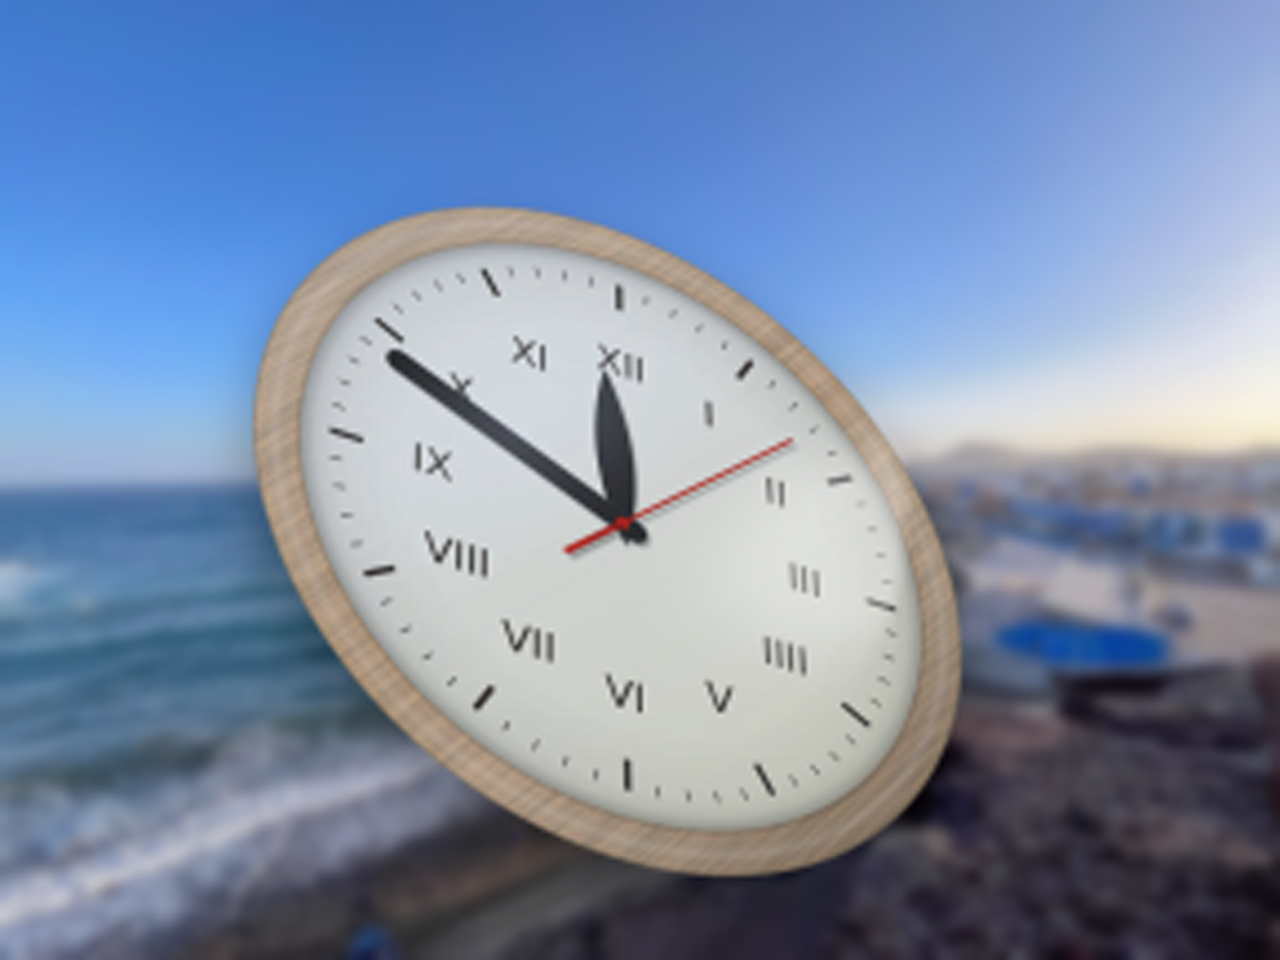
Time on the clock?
11:49:08
